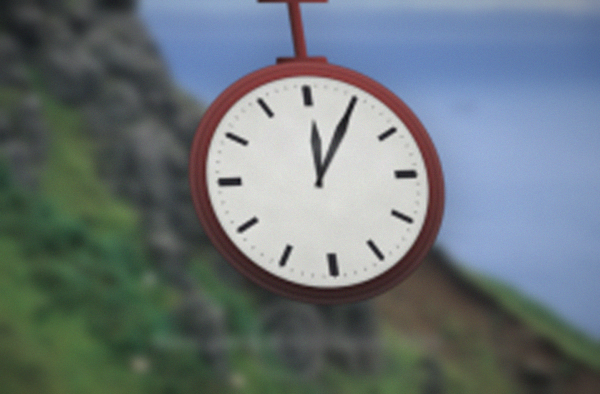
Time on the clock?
12:05
